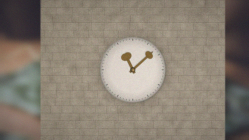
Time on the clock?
11:08
